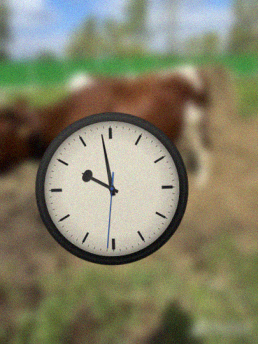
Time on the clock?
9:58:31
